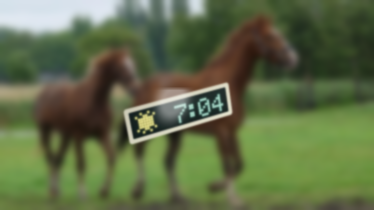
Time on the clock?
7:04
